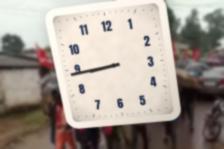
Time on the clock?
8:44
